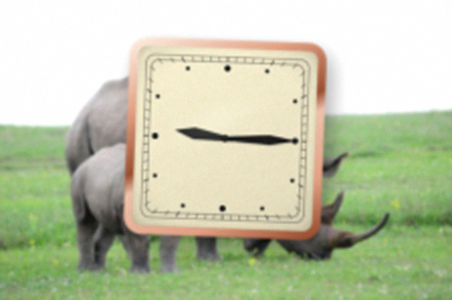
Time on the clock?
9:15
